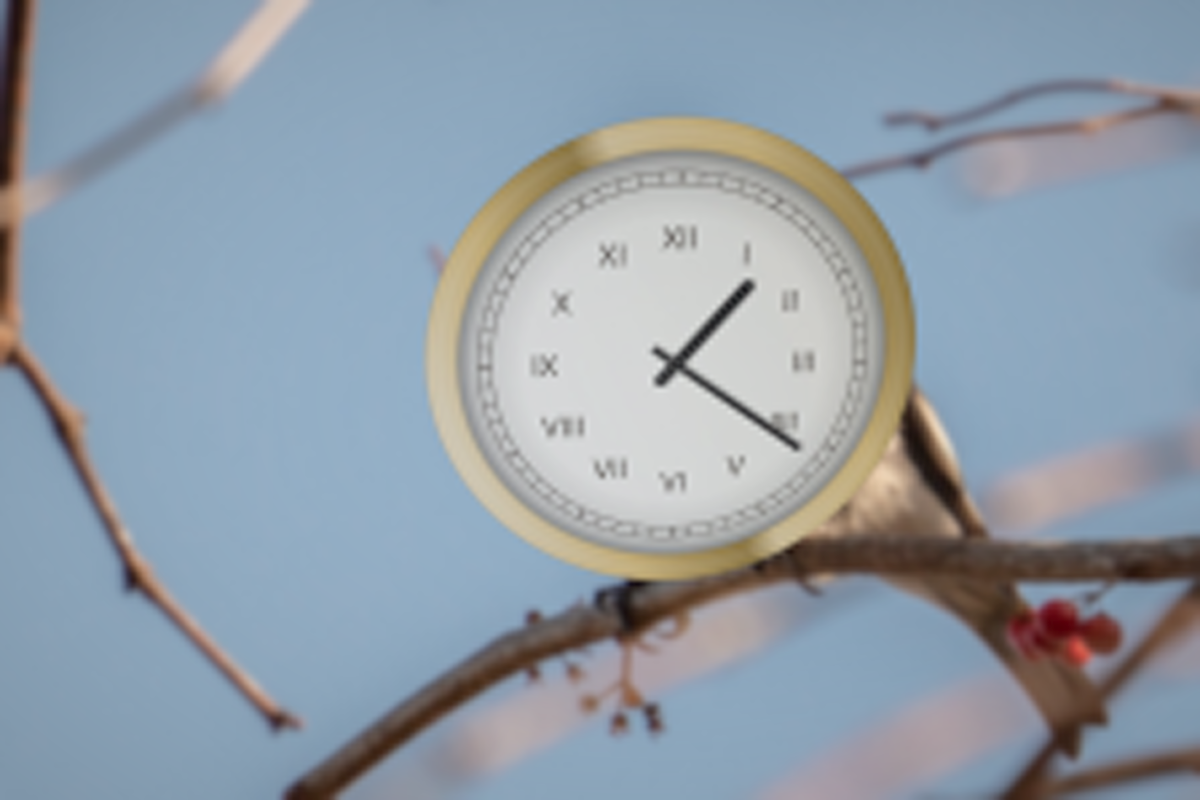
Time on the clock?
1:21
